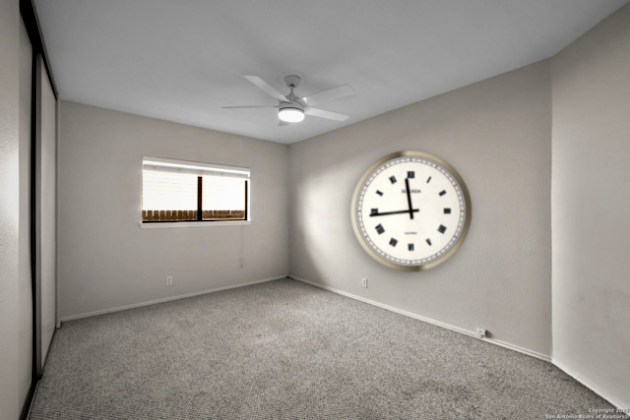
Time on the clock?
11:44
